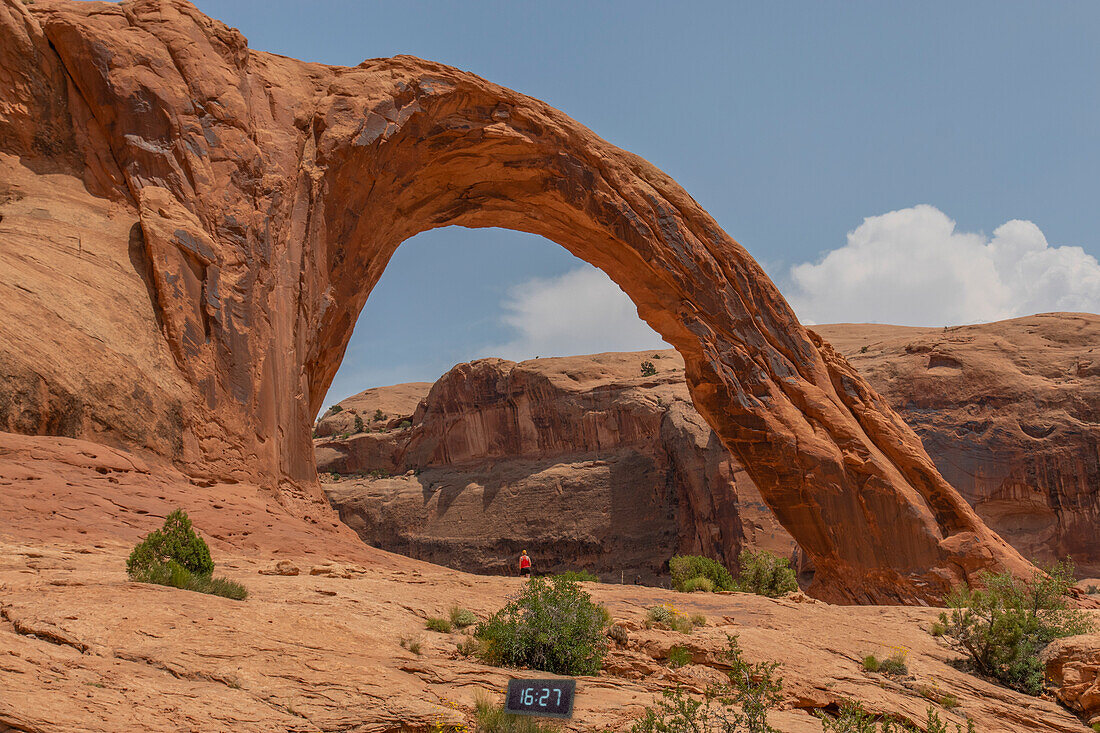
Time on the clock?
16:27
